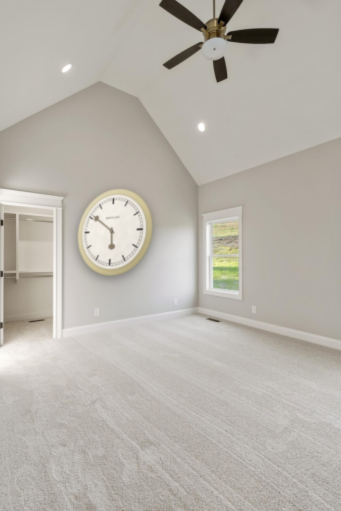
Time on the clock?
5:51
